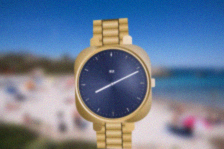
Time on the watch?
8:11
